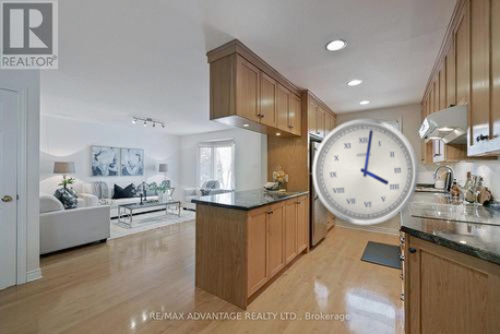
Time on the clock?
4:02
